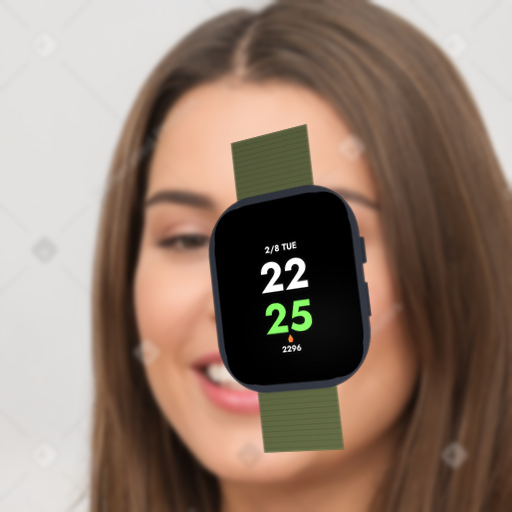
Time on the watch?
22:25
